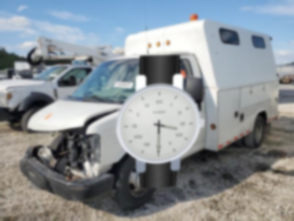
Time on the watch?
3:30
